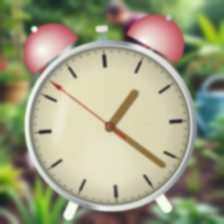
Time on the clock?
1:21:52
